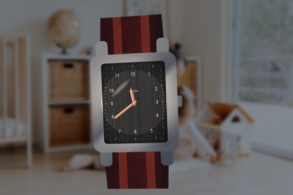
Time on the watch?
11:39
